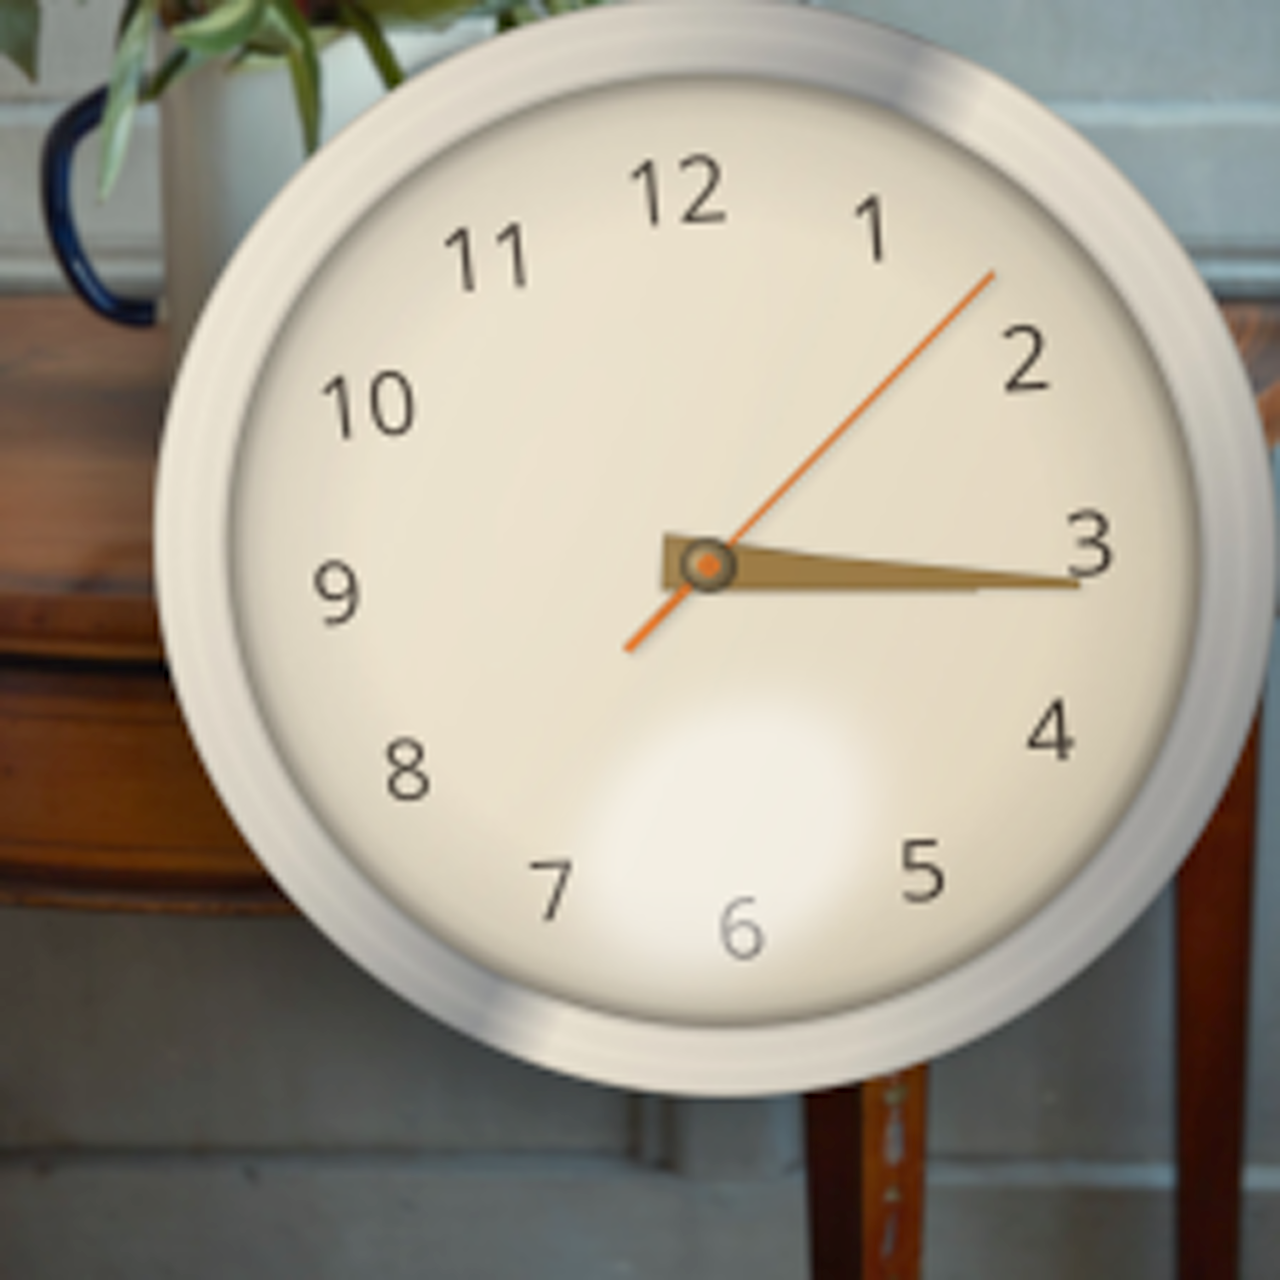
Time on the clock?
3:16:08
